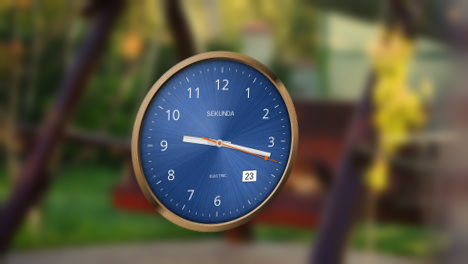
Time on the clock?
9:17:18
